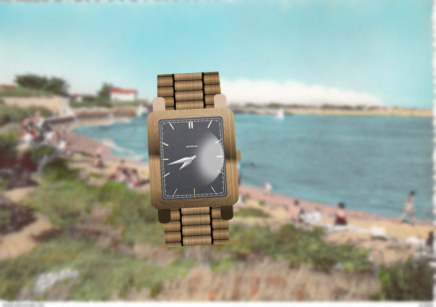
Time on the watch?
7:43
